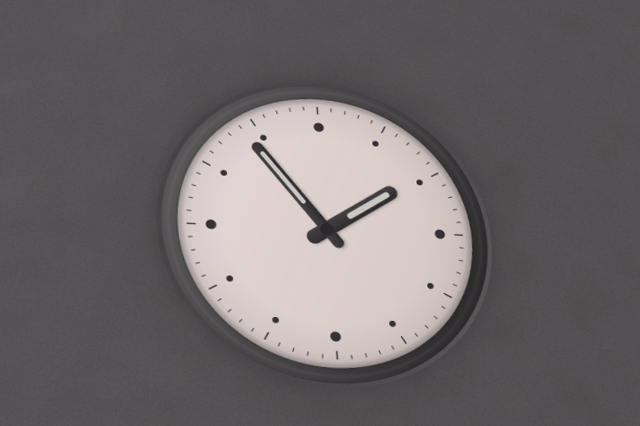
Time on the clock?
1:54
